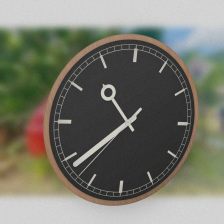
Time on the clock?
10:38:37
